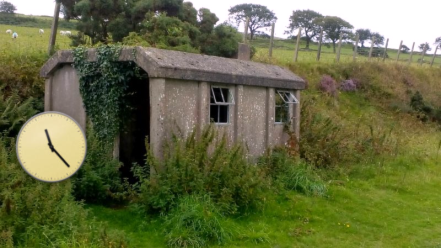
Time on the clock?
11:23
